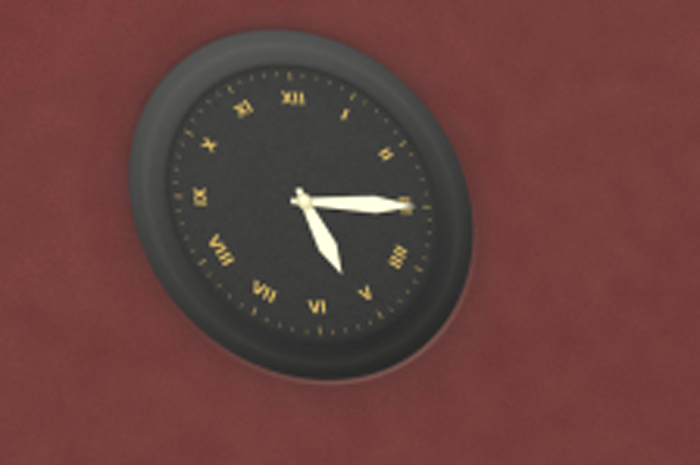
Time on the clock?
5:15
